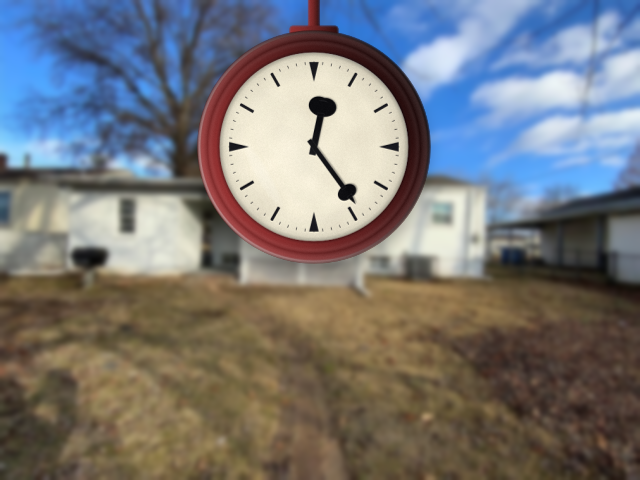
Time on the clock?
12:24
